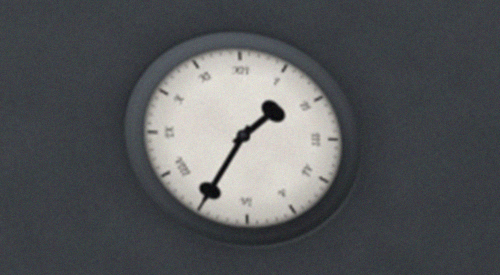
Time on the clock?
1:35
